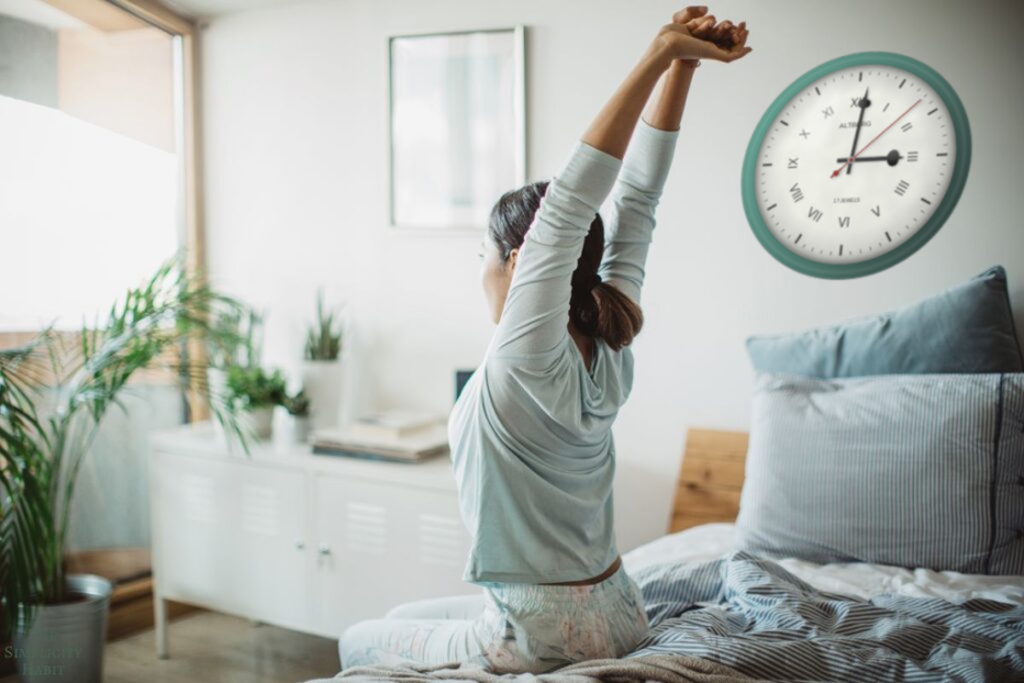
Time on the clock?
3:01:08
